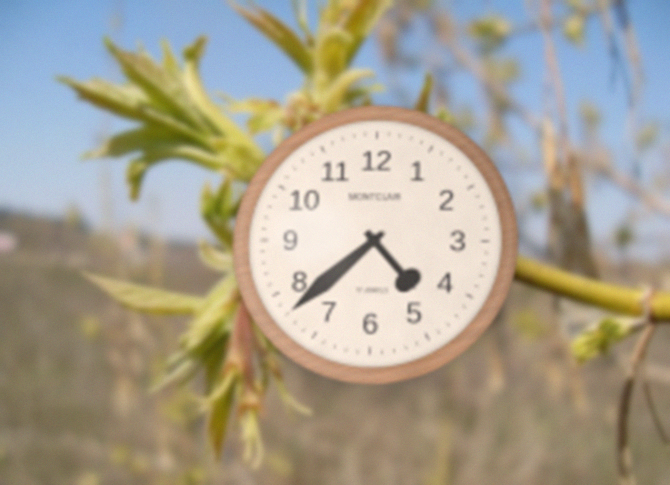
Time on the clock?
4:38
